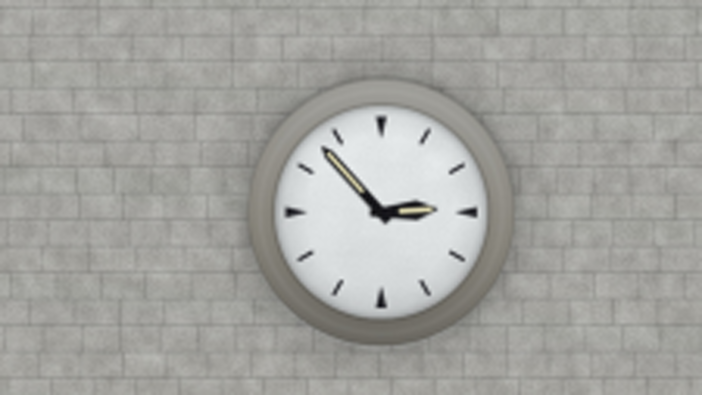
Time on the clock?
2:53
